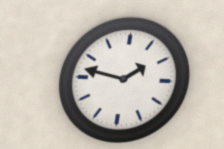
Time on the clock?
1:47
